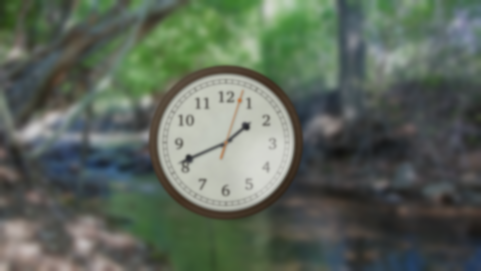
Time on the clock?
1:41:03
